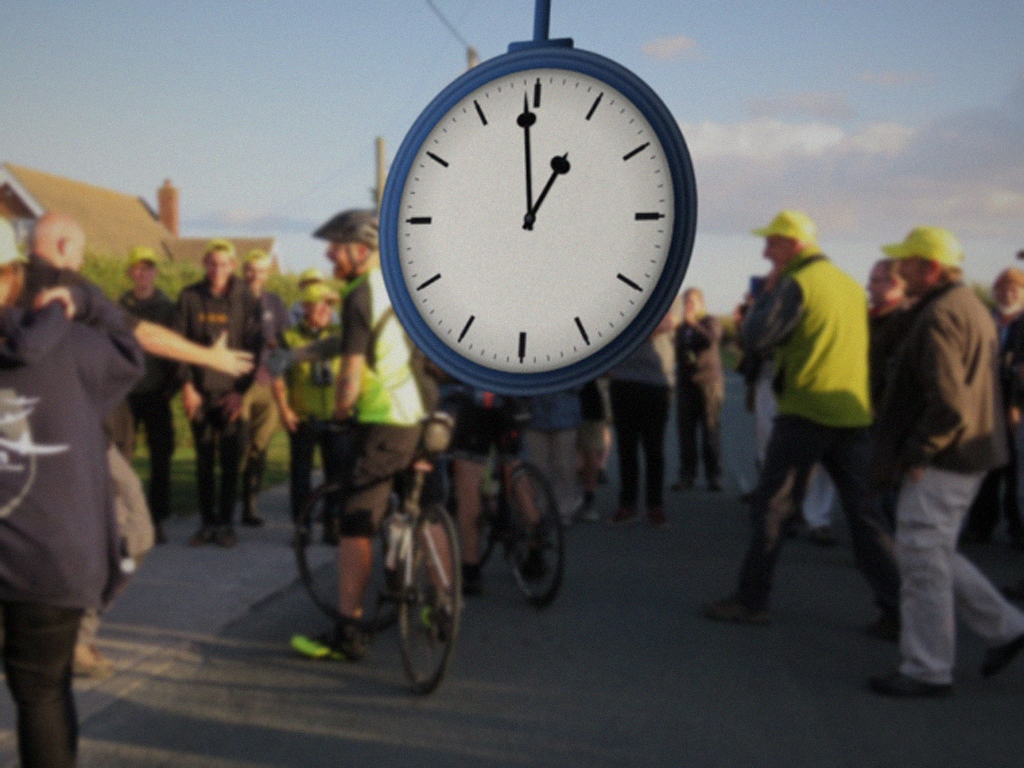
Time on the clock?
12:59
